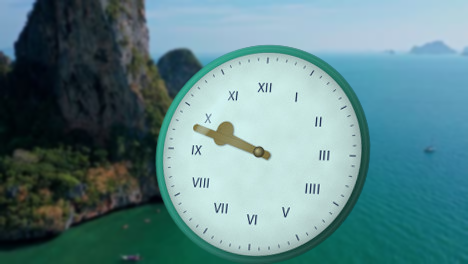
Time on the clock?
9:48
